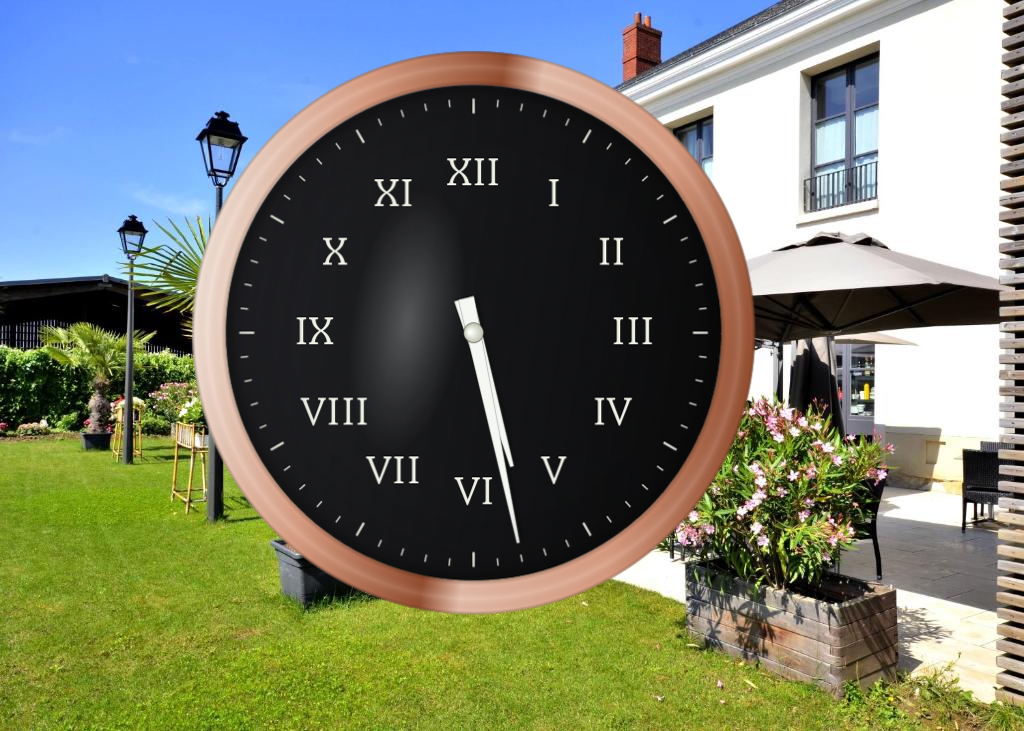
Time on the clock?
5:28
